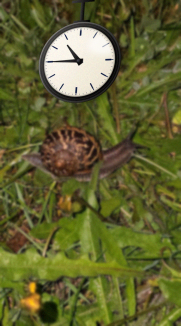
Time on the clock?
10:45
